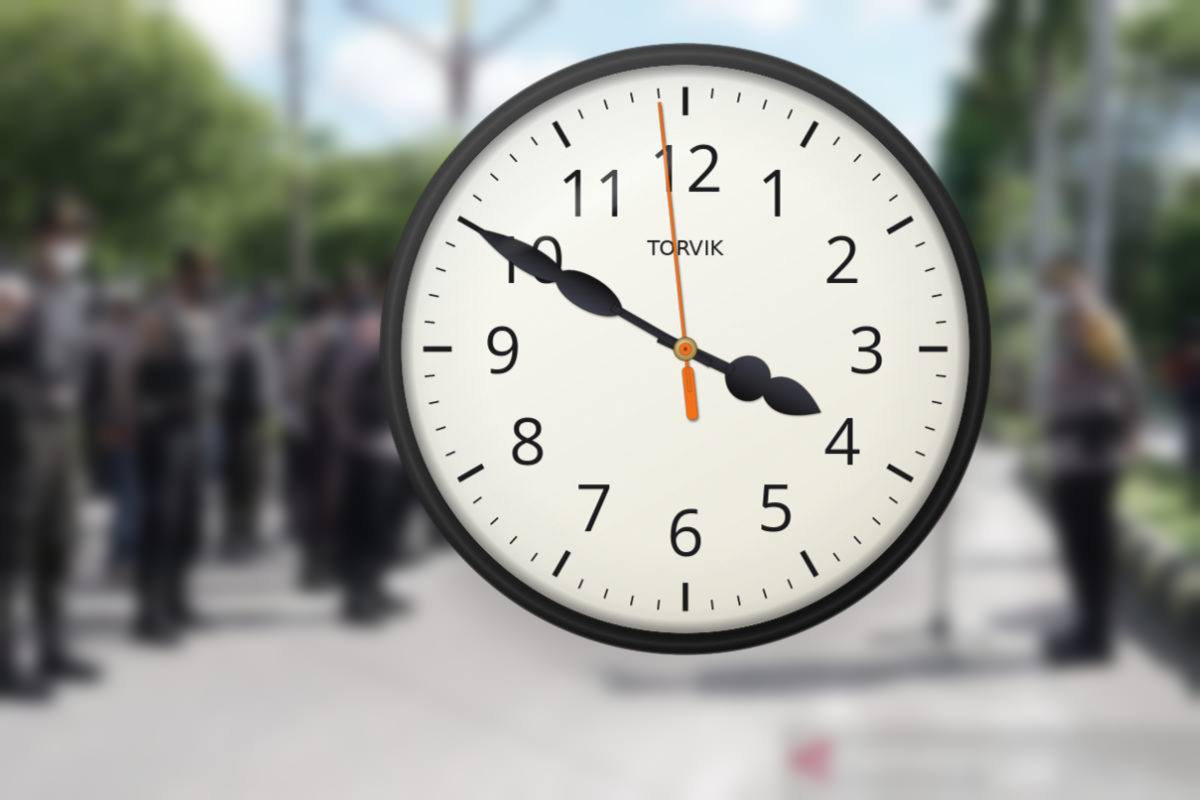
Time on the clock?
3:49:59
